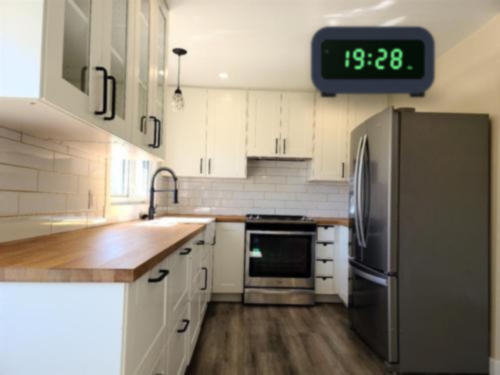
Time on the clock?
19:28
